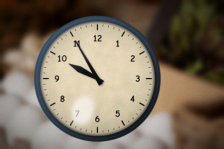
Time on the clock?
9:55
